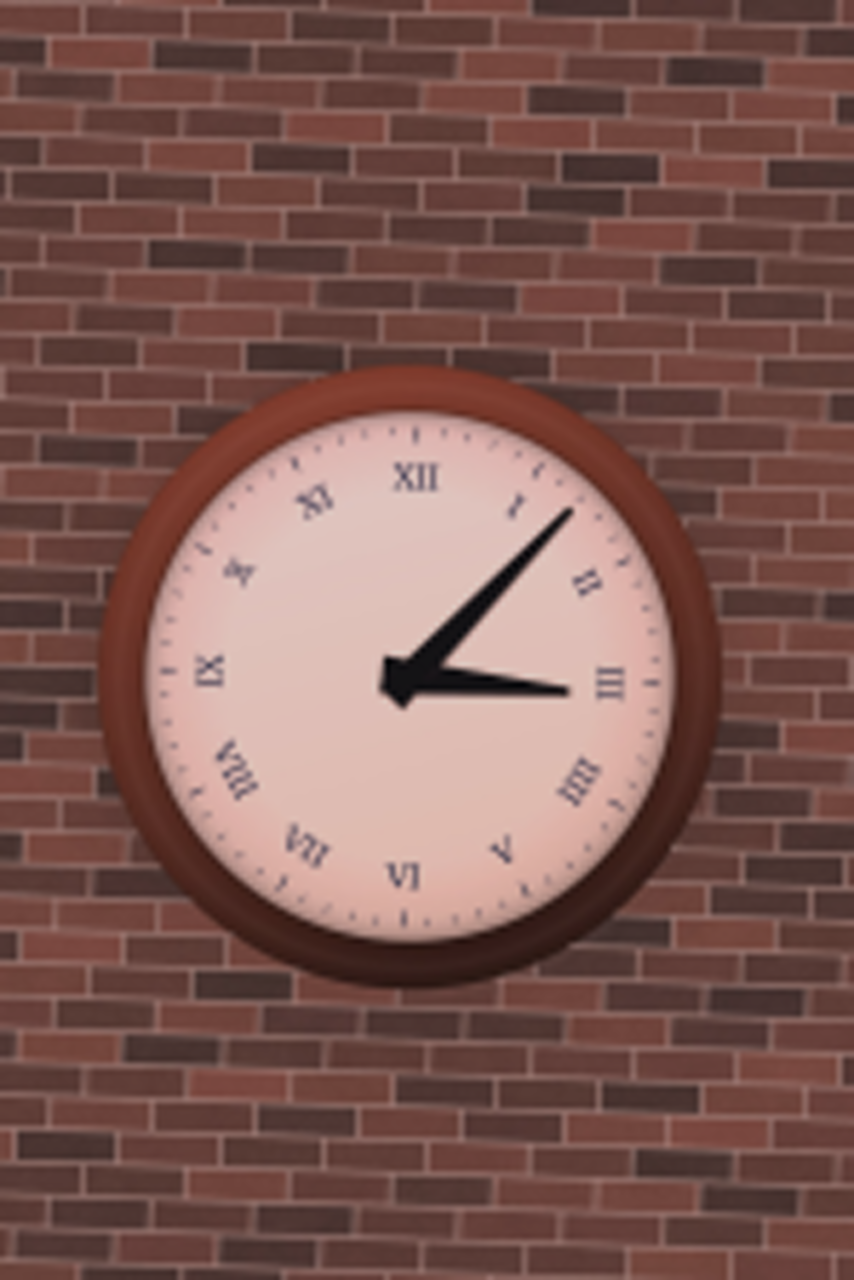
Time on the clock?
3:07
